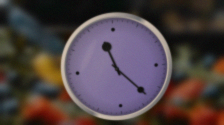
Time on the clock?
11:23
